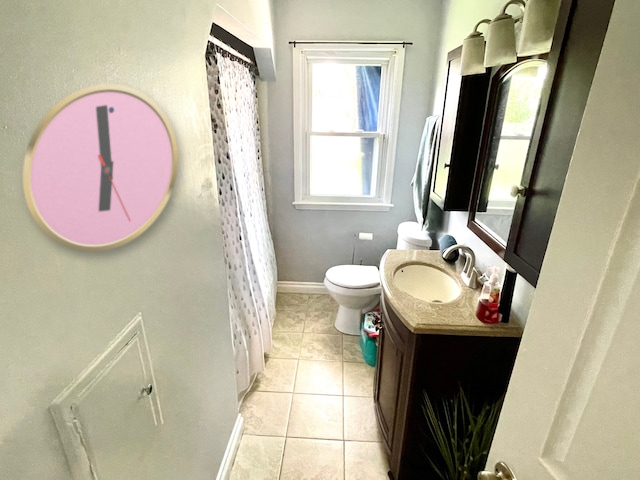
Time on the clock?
5:58:25
